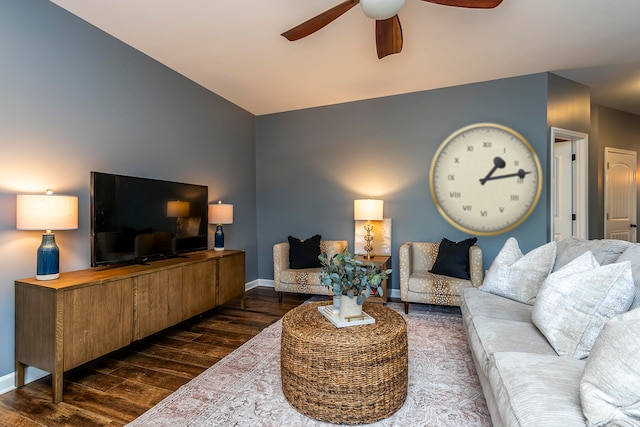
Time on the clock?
1:13
